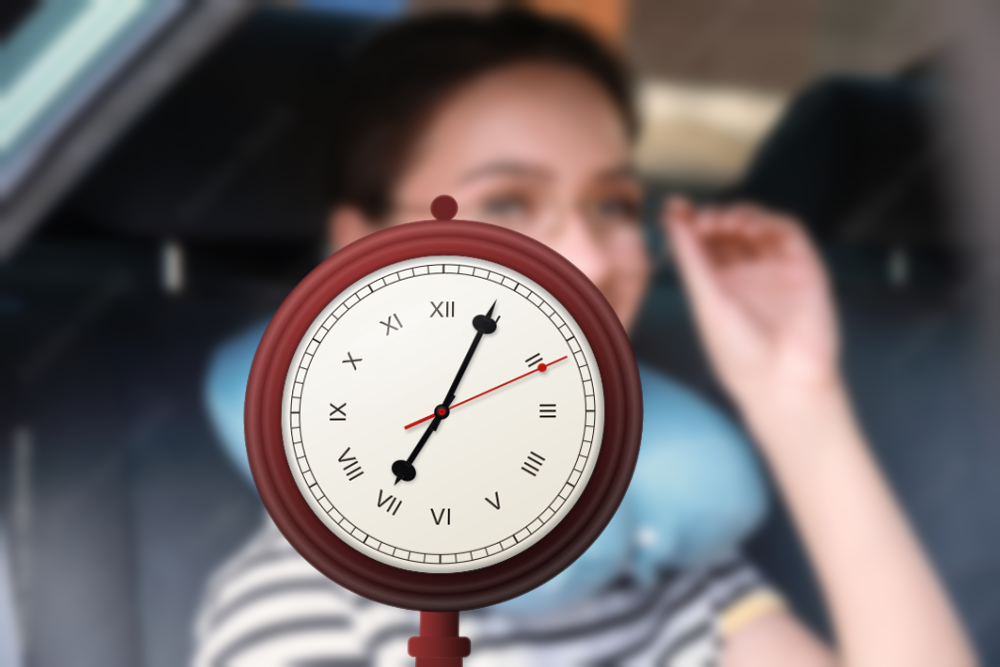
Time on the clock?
7:04:11
